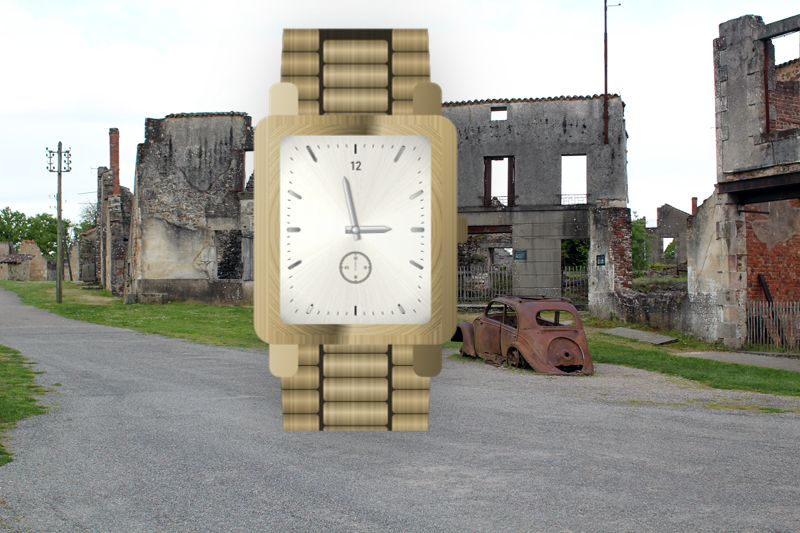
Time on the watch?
2:58
